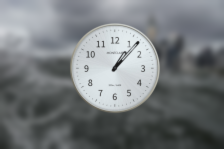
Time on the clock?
1:07
